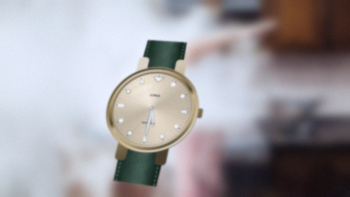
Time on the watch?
5:30
